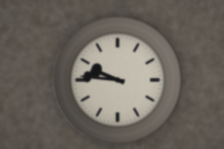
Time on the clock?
9:46
